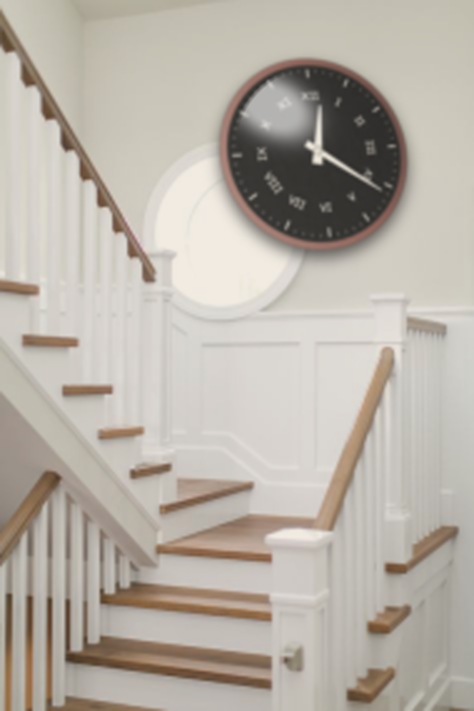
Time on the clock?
12:21
